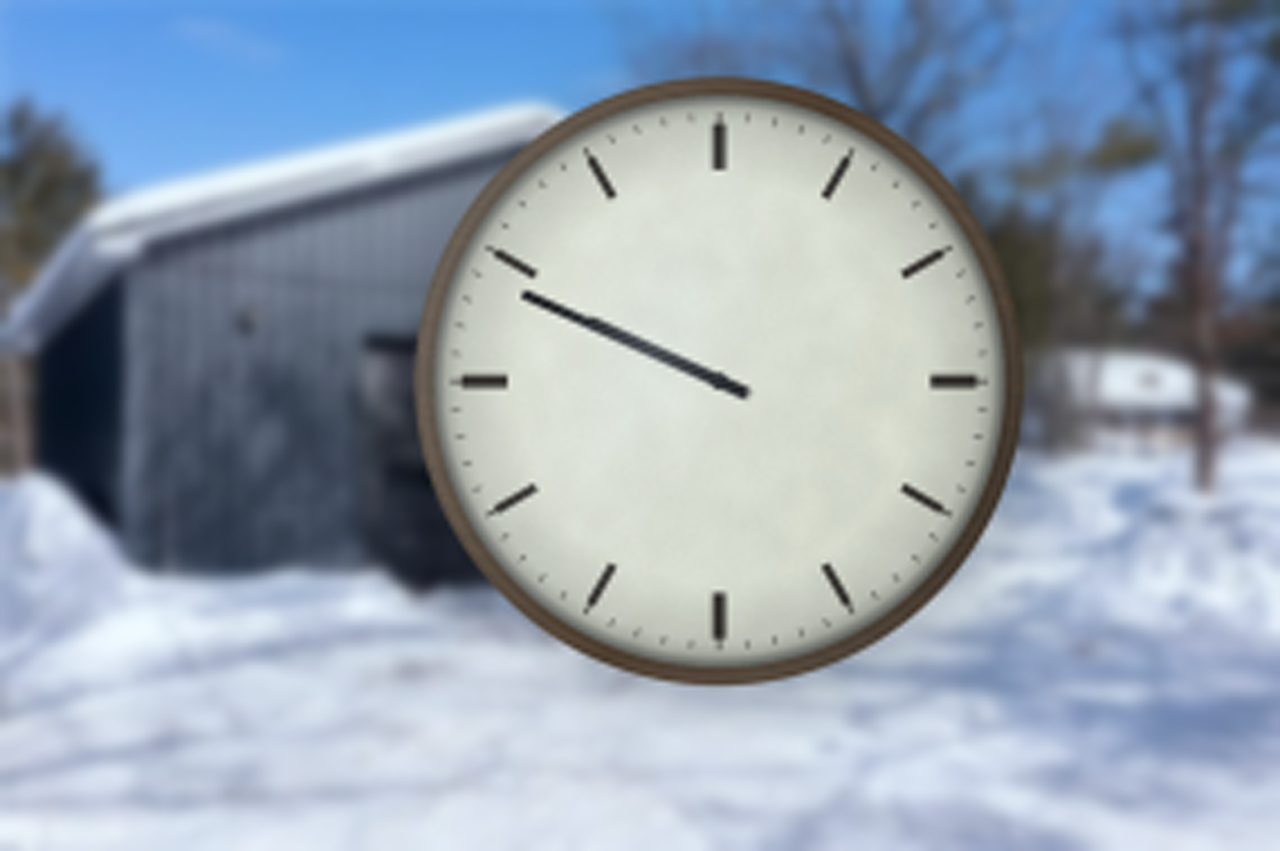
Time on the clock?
9:49
